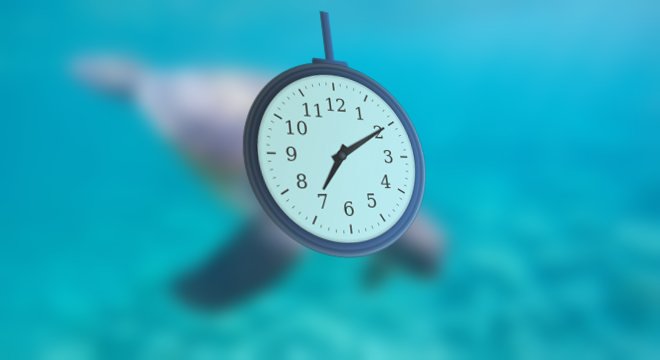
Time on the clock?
7:10
